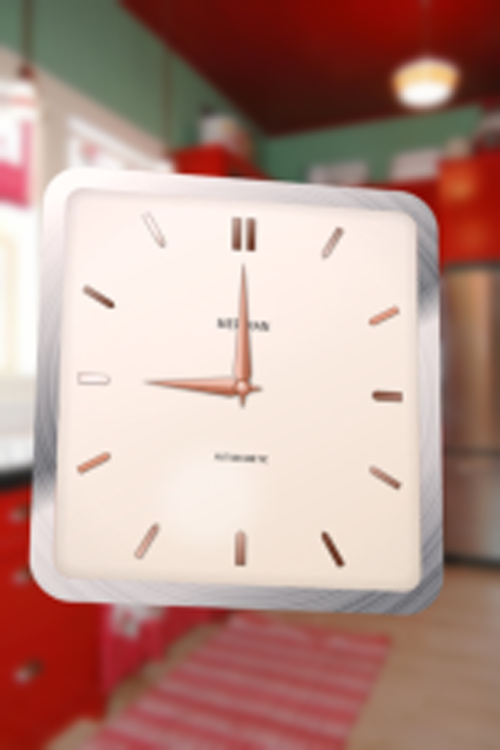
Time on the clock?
9:00
